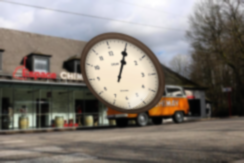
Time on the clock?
1:05
